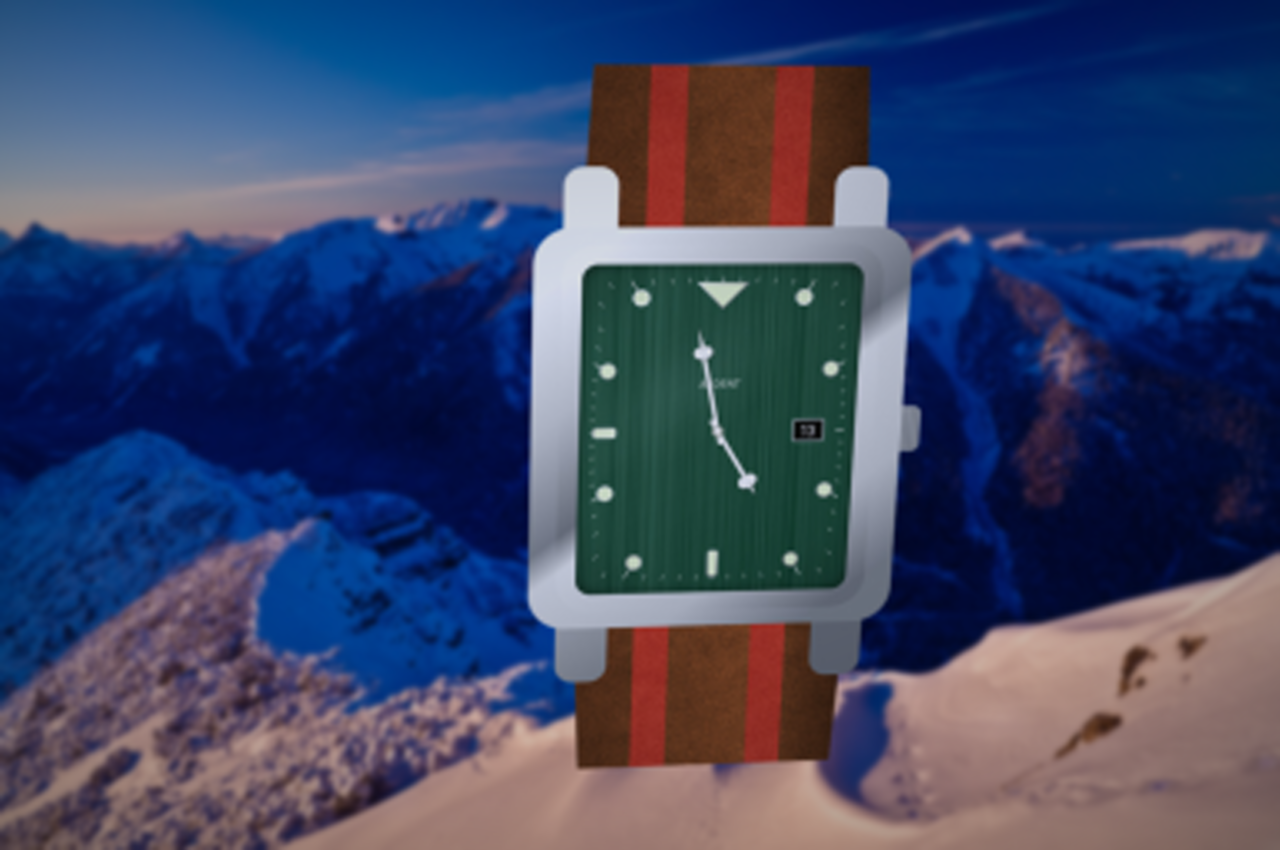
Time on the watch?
4:58
